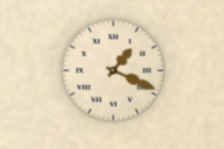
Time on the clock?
1:19
